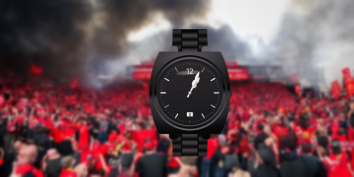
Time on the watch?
1:04
